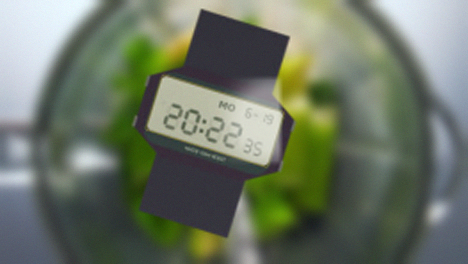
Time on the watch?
20:22:35
